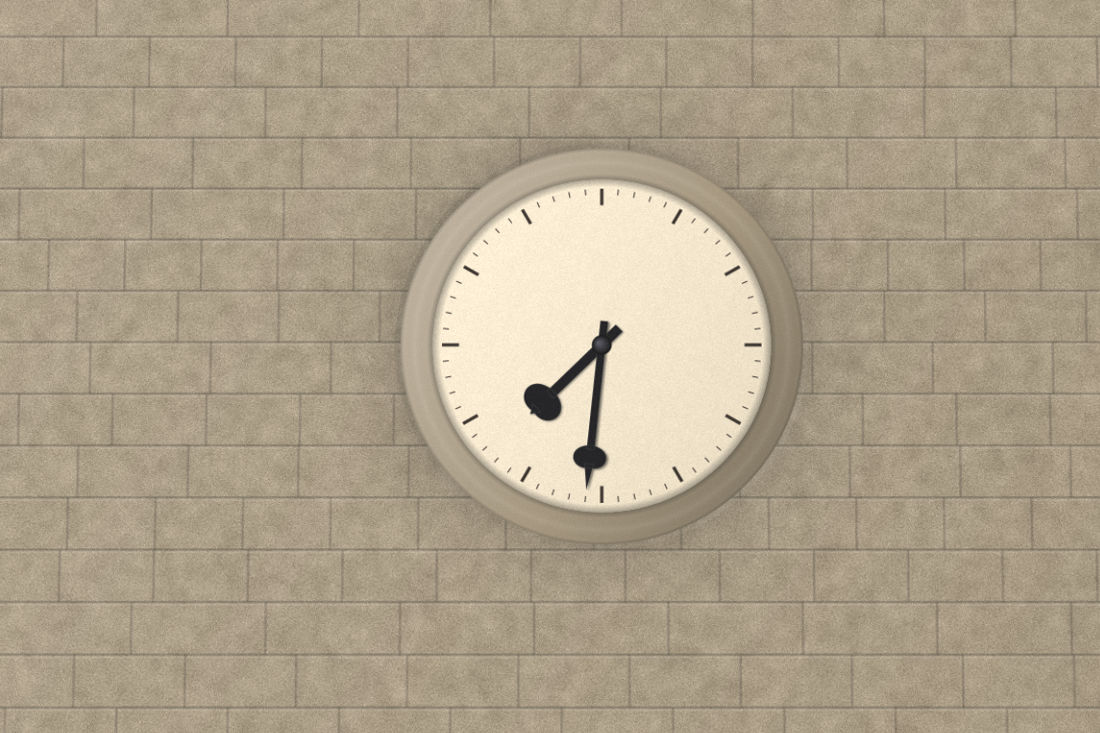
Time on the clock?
7:31
